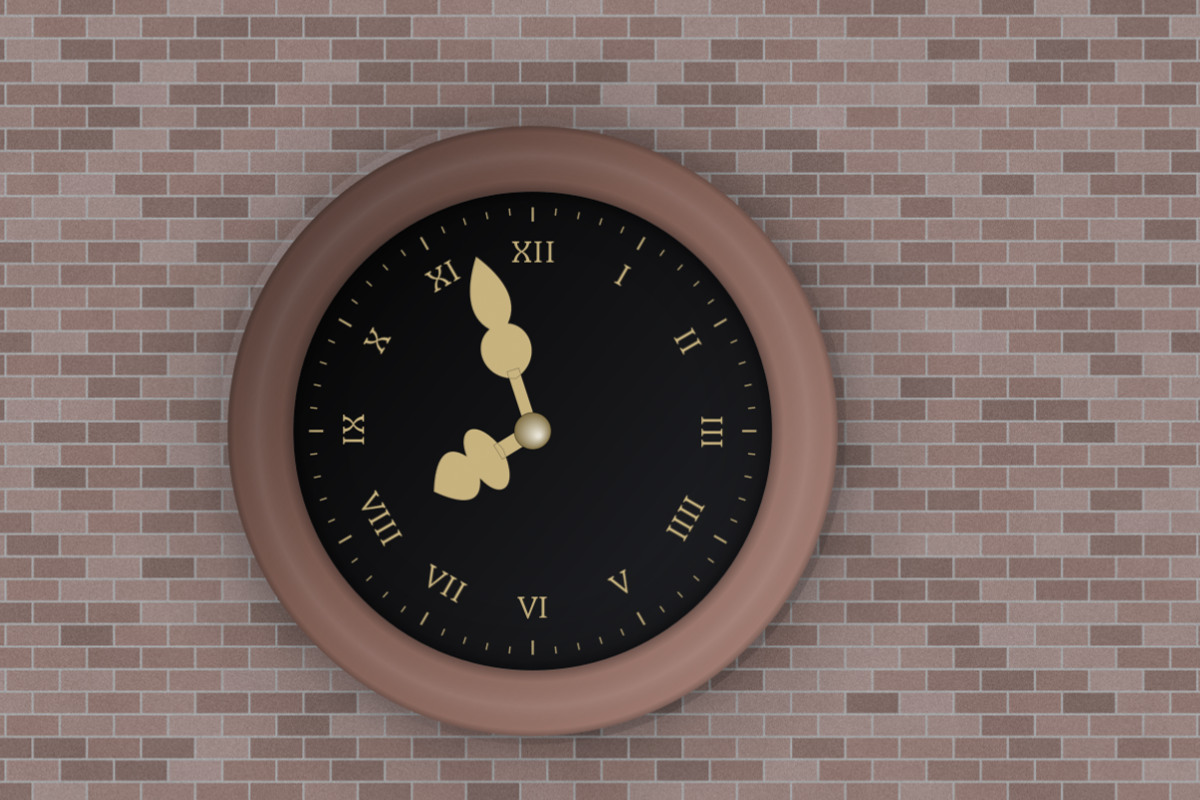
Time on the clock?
7:57
